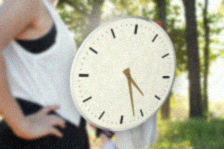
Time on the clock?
4:27
